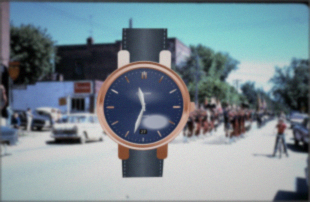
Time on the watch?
11:33
